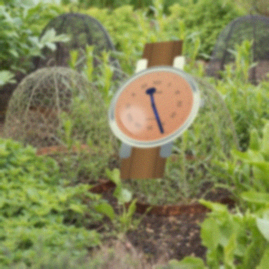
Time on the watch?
11:26
